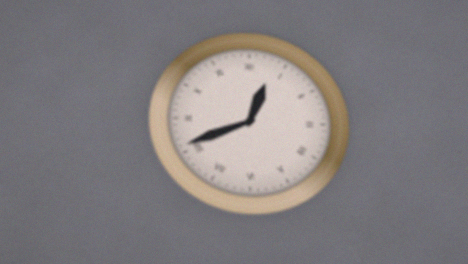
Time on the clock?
12:41
